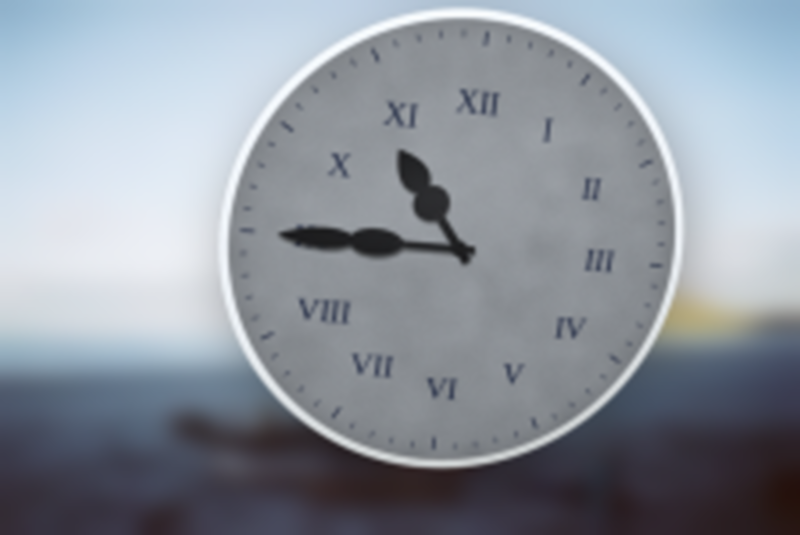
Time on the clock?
10:45
